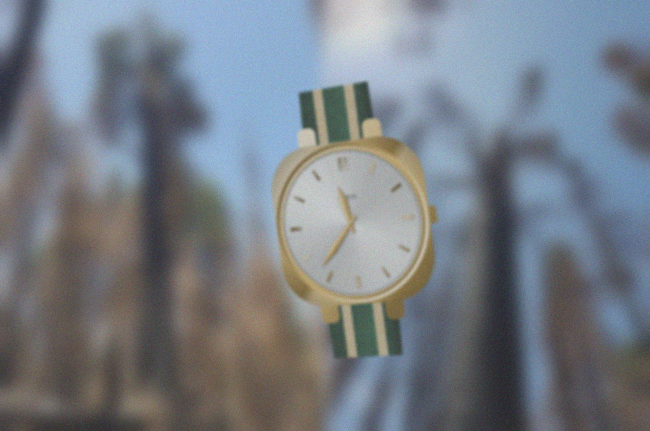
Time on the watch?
11:37
